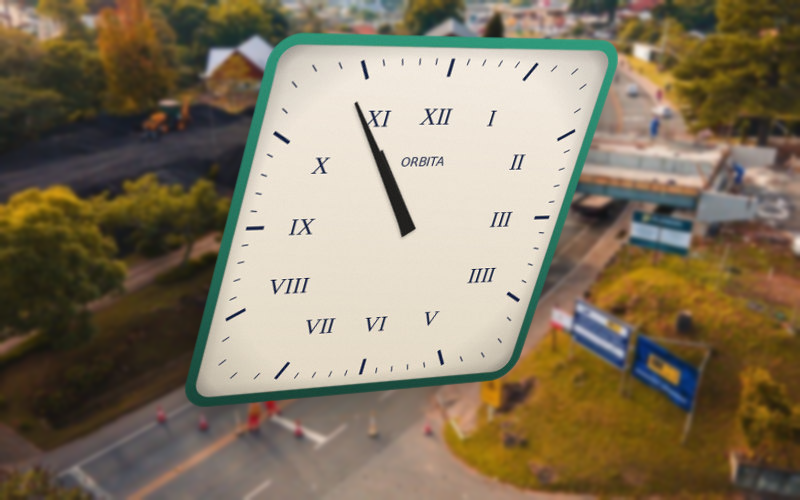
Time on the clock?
10:54
